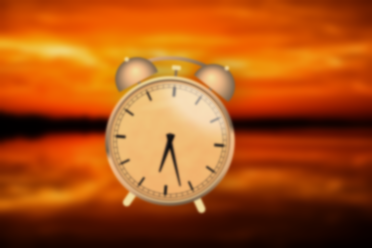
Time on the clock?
6:27
